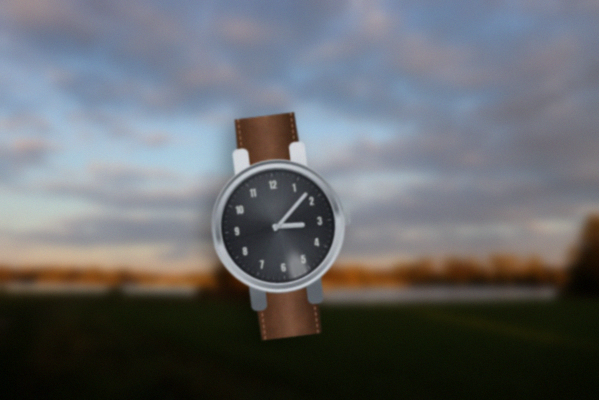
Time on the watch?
3:08
